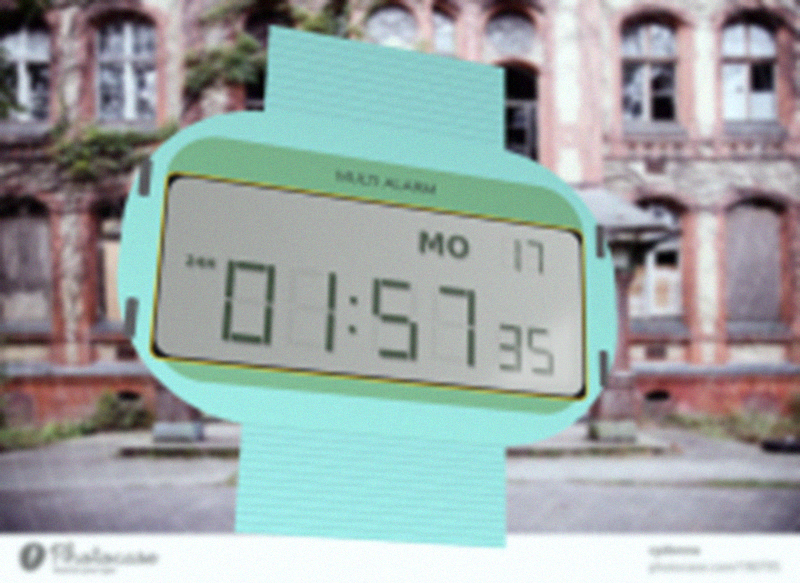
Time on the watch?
1:57:35
